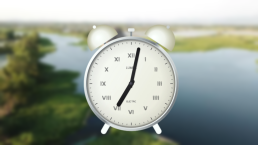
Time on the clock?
7:02
